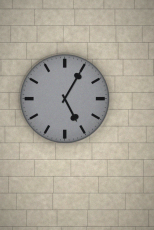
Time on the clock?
5:05
